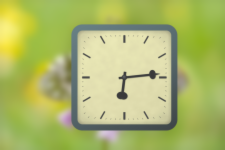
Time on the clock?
6:14
